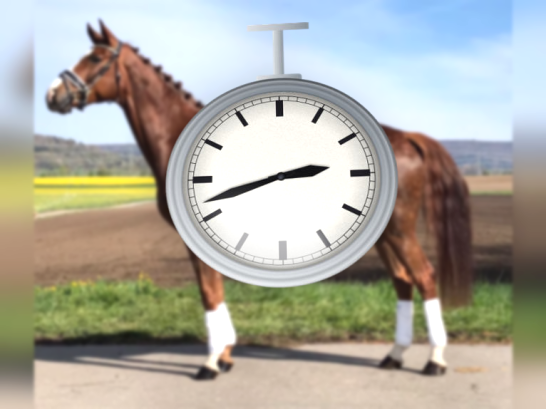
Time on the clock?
2:42
